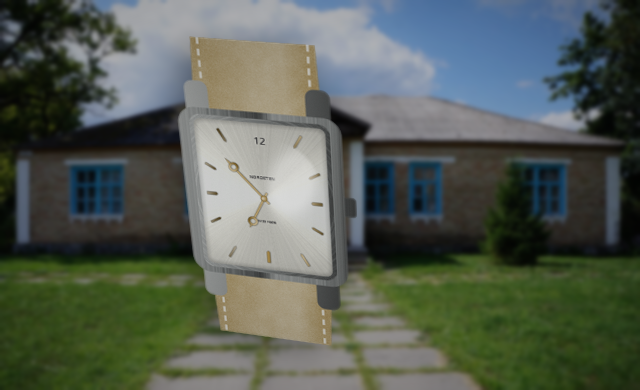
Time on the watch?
6:53
